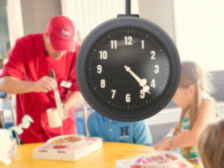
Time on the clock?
4:23
